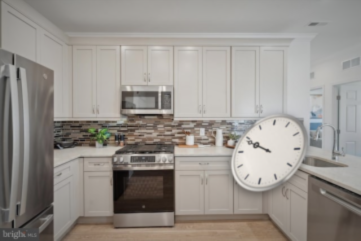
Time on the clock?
9:49
